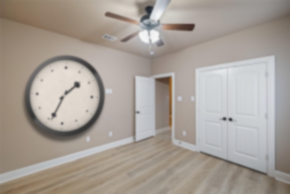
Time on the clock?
1:34
